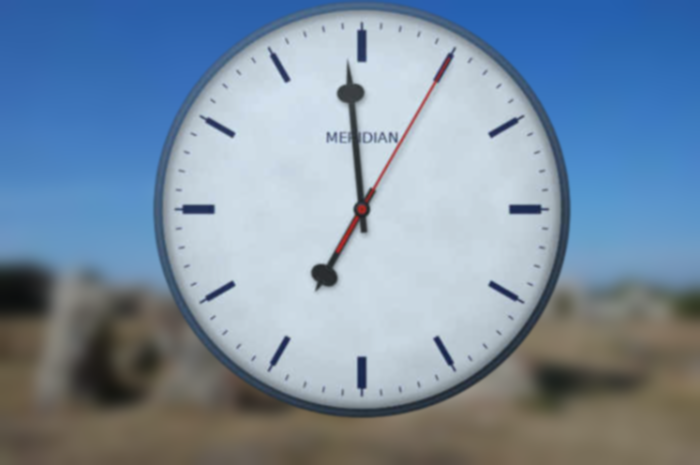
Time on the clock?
6:59:05
